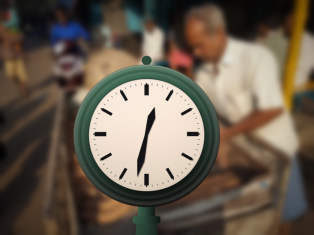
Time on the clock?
12:32
